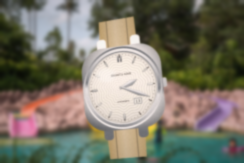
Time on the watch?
2:19
